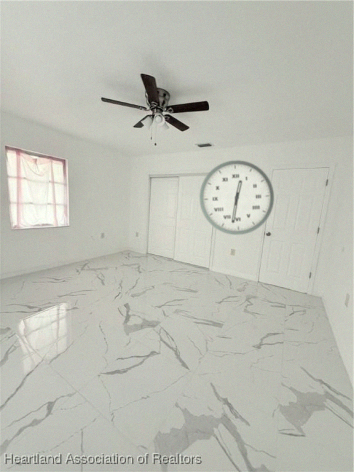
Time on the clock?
12:32
